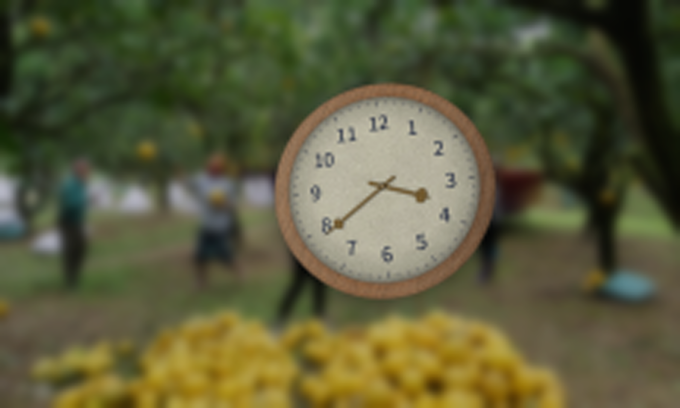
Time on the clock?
3:39
